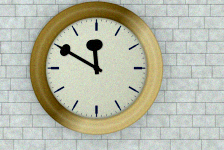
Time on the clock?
11:50
